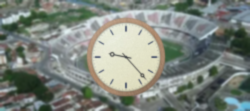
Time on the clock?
9:23
